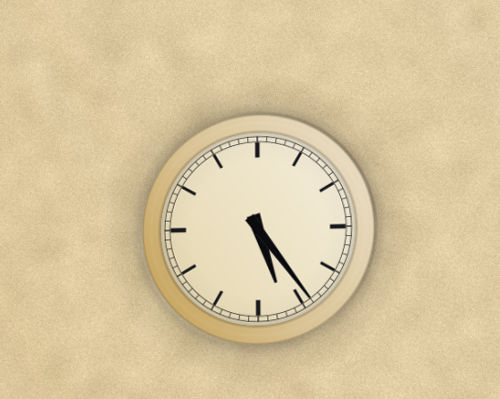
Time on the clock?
5:24
